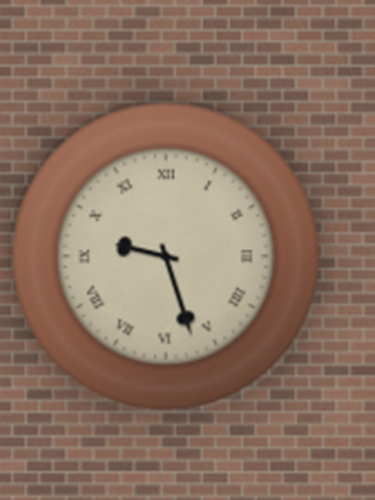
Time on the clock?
9:27
